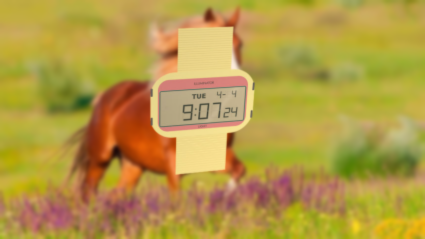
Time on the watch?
9:07:24
